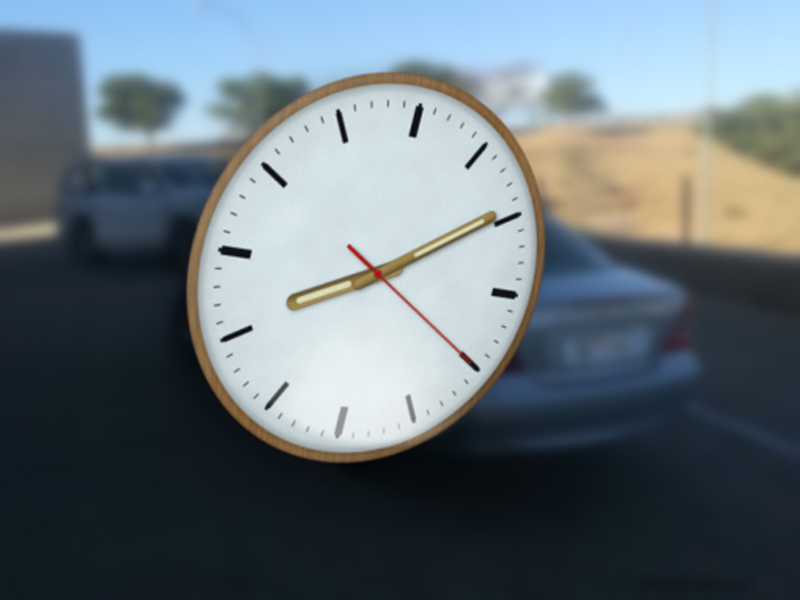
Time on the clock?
8:09:20
